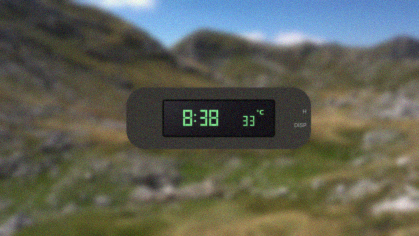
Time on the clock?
8:38
